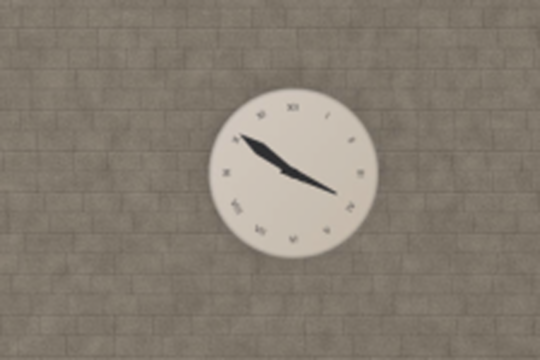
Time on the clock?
3:51
